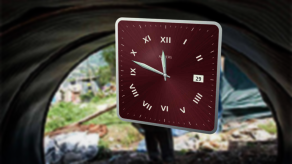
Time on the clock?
11:48
